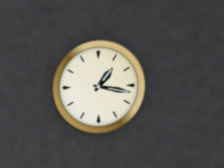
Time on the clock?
1:17
